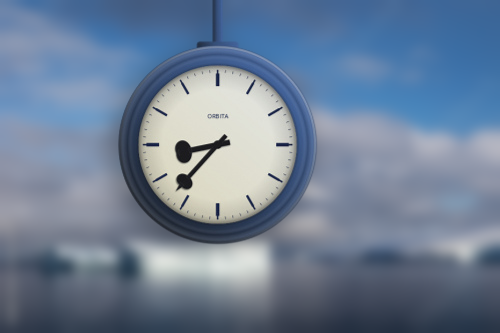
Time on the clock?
8:37
